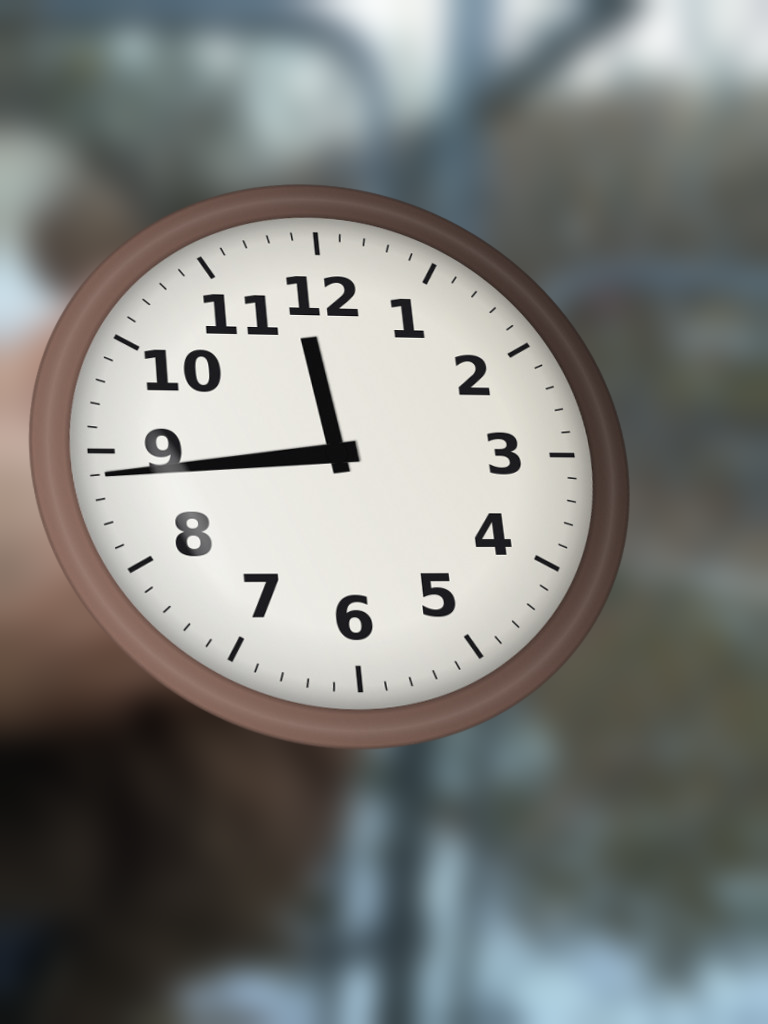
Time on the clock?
11:44
